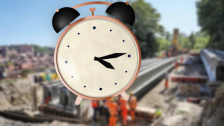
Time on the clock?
4:14
